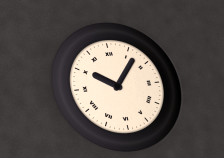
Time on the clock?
10:07
